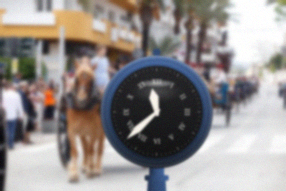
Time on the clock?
11:38
